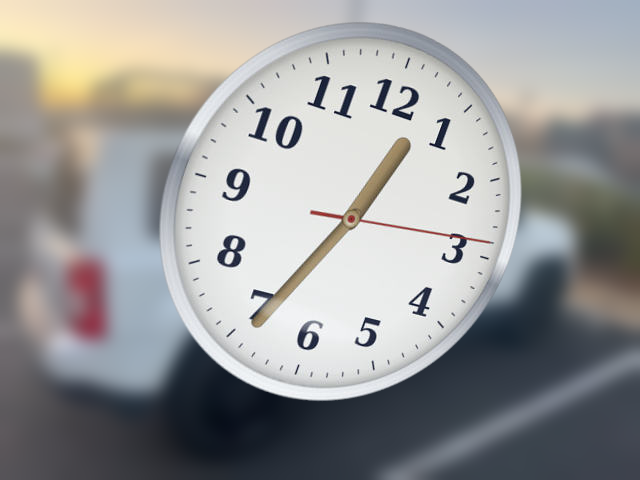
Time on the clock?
12:34:14
